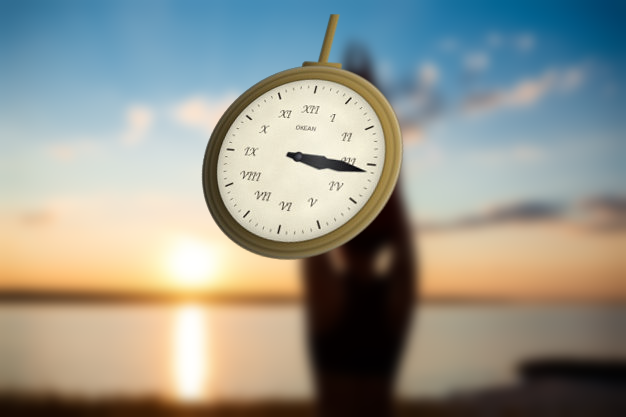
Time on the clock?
3:16
